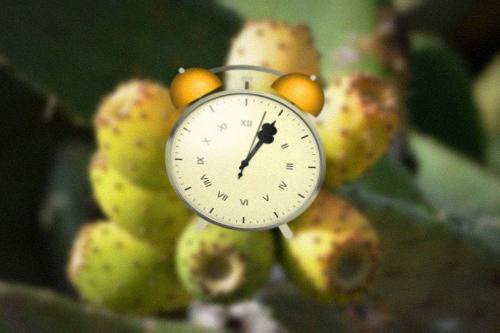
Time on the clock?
1:05:03
